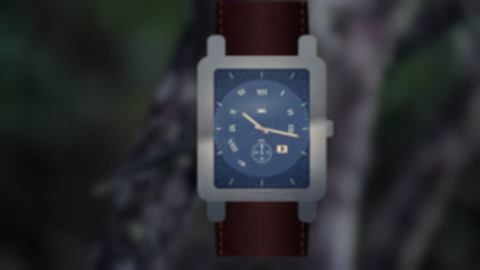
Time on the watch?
10:17
